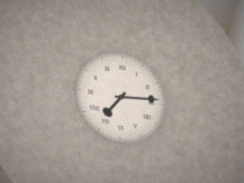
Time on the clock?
7:14
